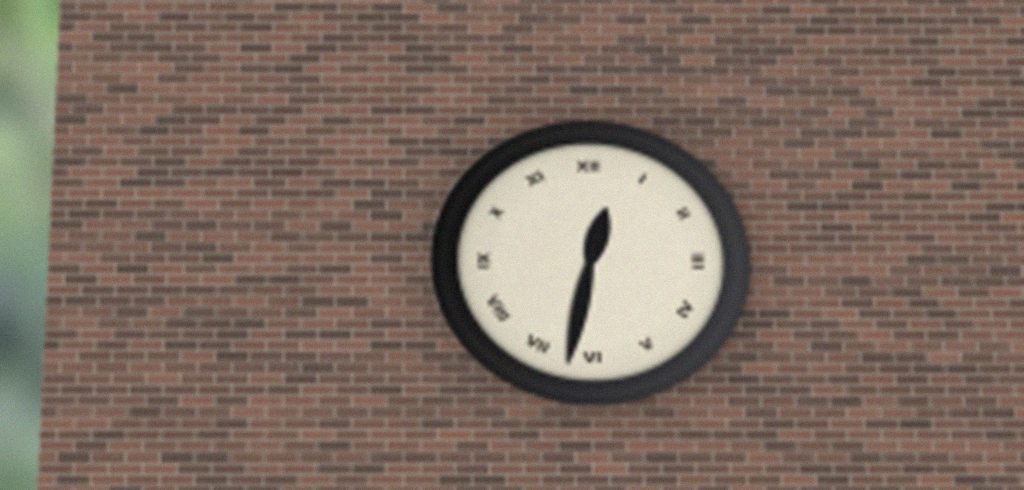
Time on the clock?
12:32
